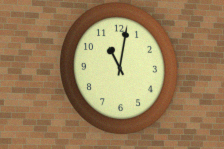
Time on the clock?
11:02
